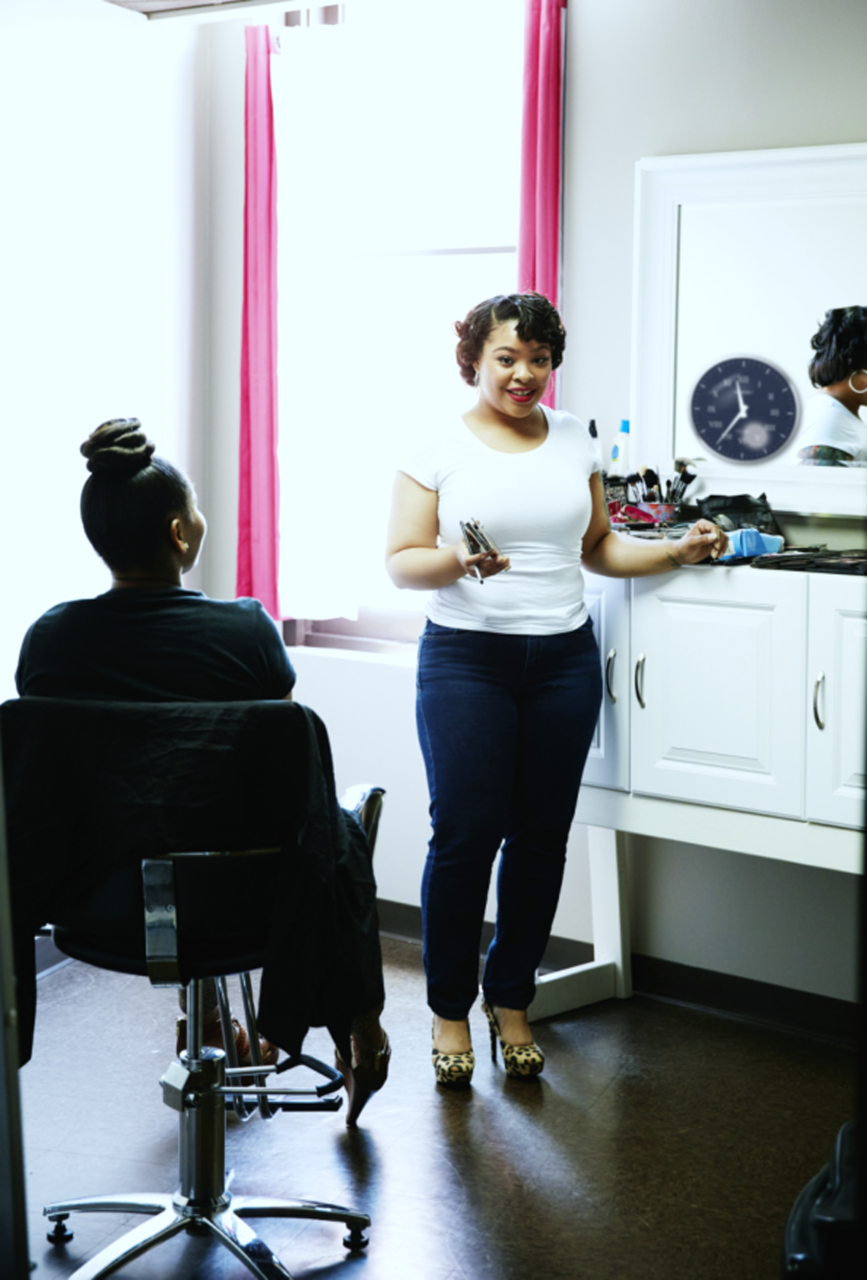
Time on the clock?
11:36
